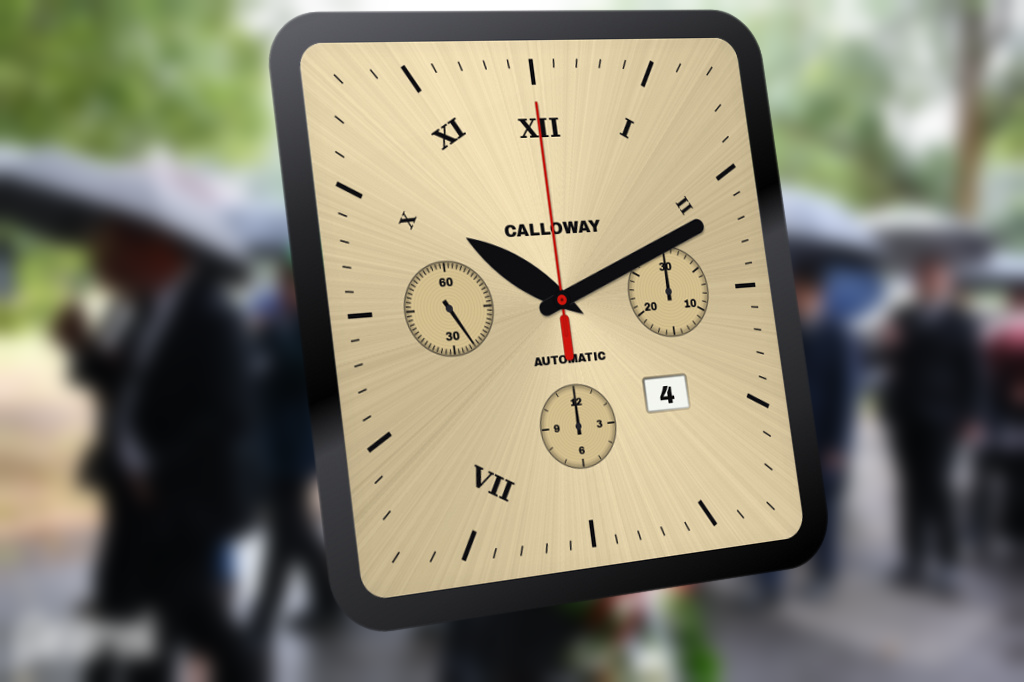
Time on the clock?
10:11:25
